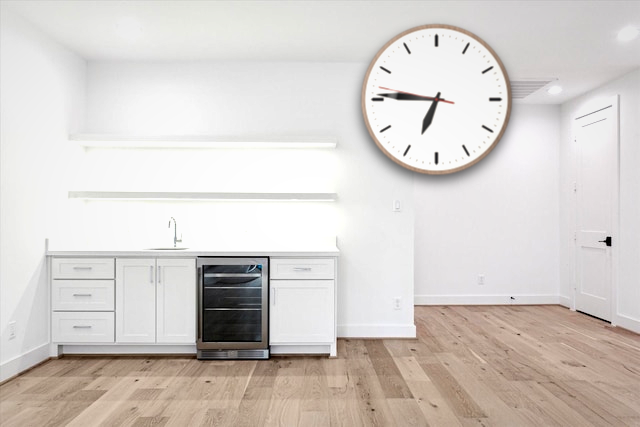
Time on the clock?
6:45:47
